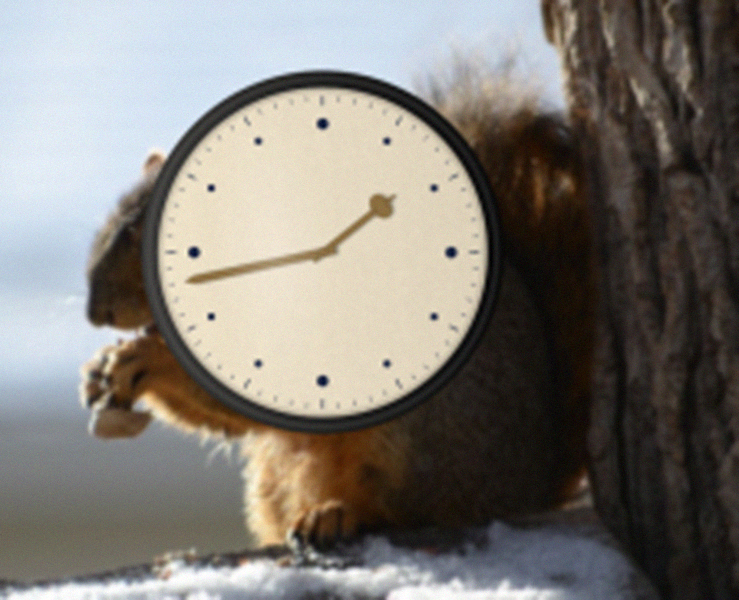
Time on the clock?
1:43
